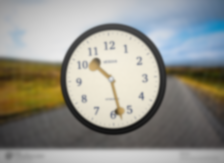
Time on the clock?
10:28
